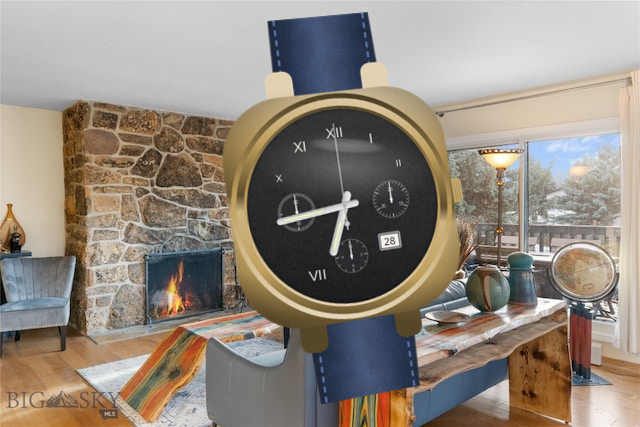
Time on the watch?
6:44
